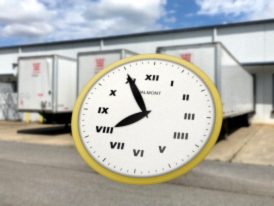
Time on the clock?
7:55
